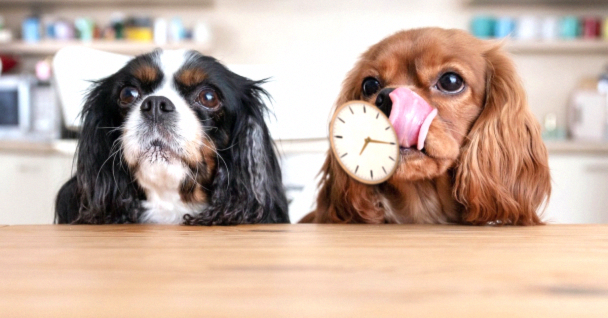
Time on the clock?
7:15
